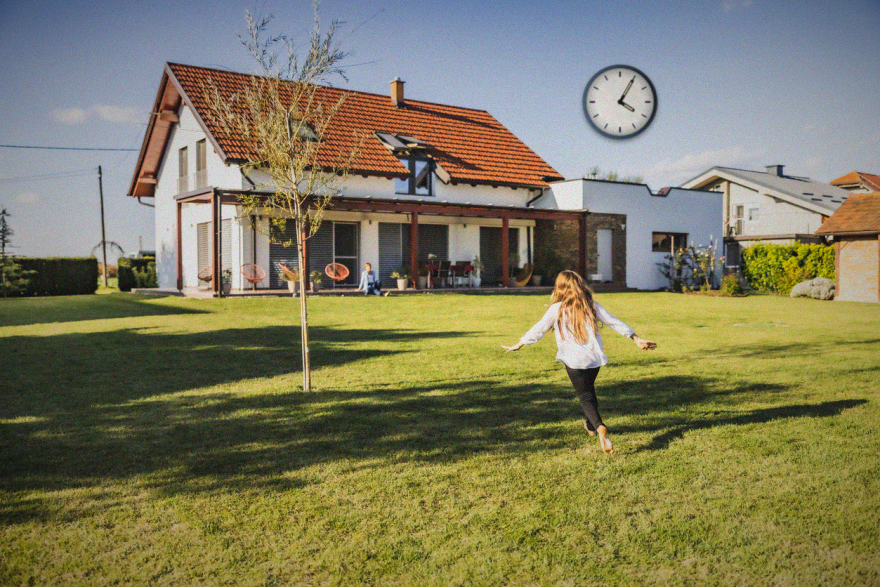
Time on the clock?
4:05
